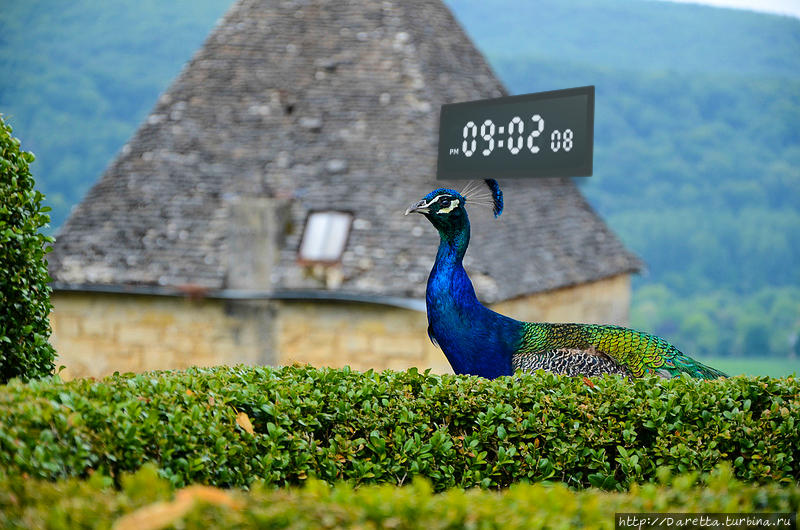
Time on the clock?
9:02:08
